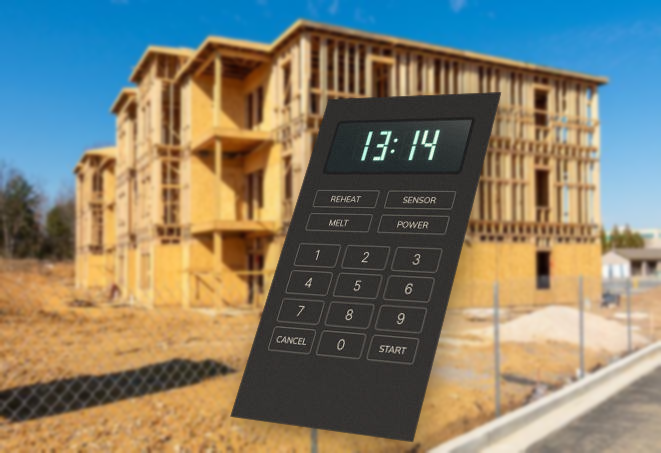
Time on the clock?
13:14
